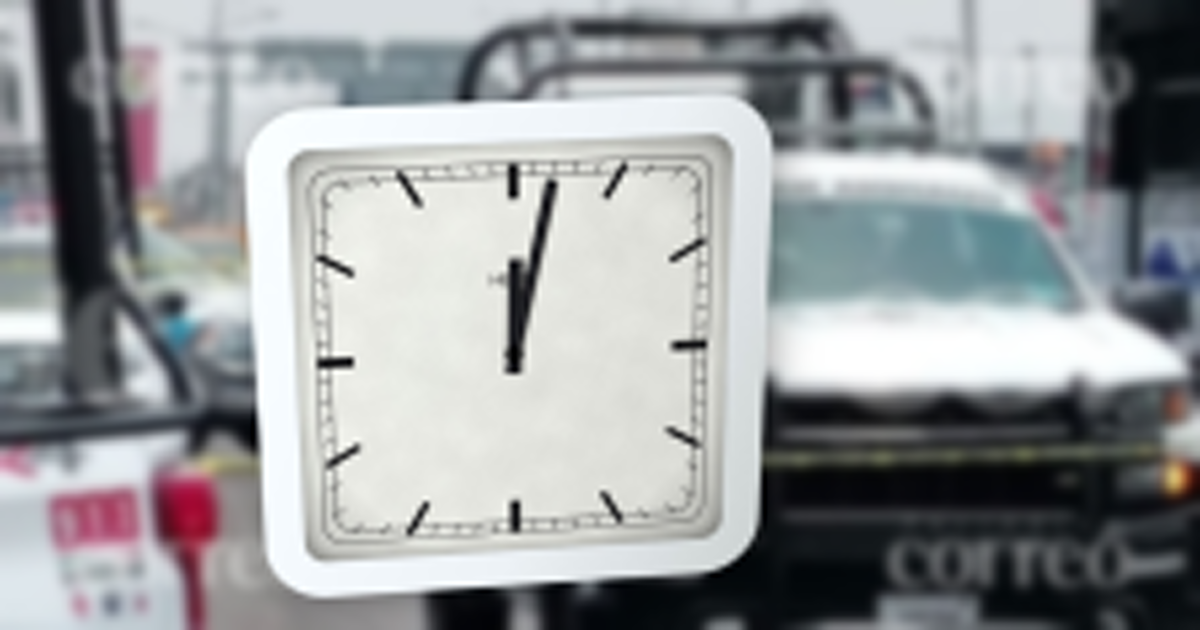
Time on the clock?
12:02
